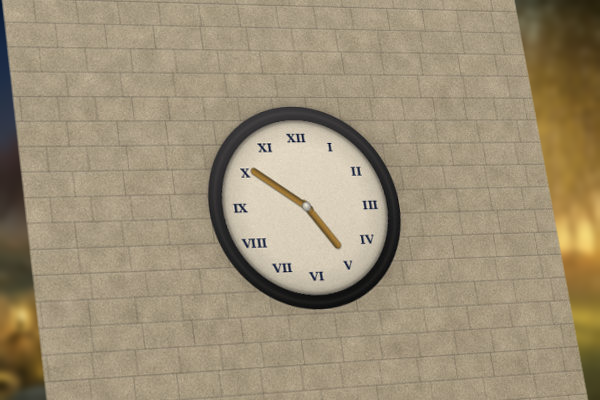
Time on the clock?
4:51
